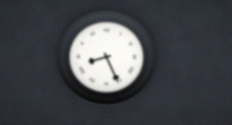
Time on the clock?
8:26
